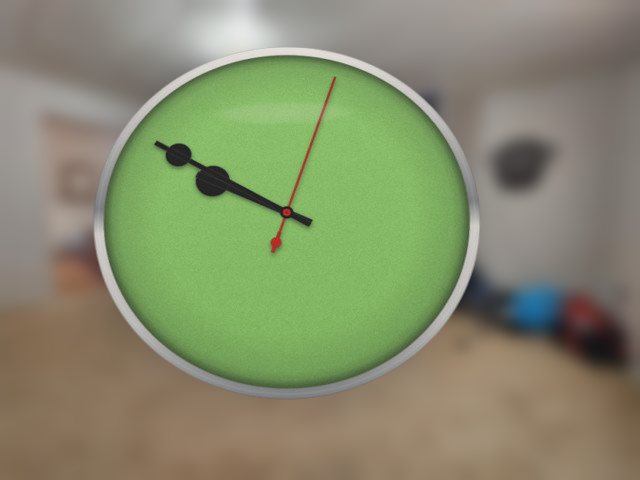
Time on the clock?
9:50:03
